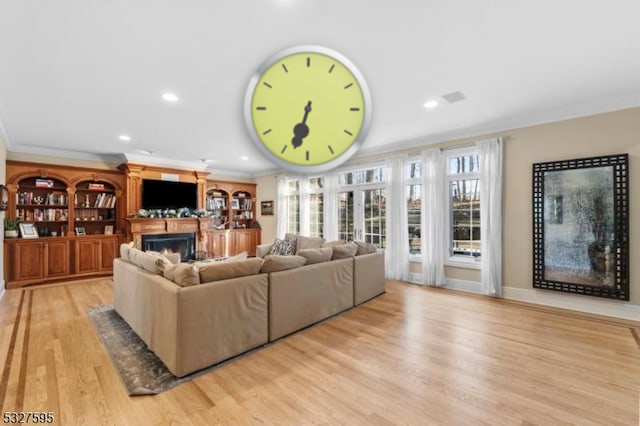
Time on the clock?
6:33
